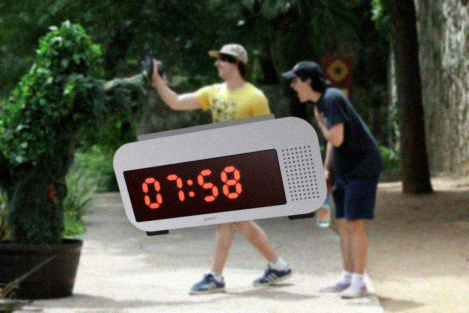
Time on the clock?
7:58
